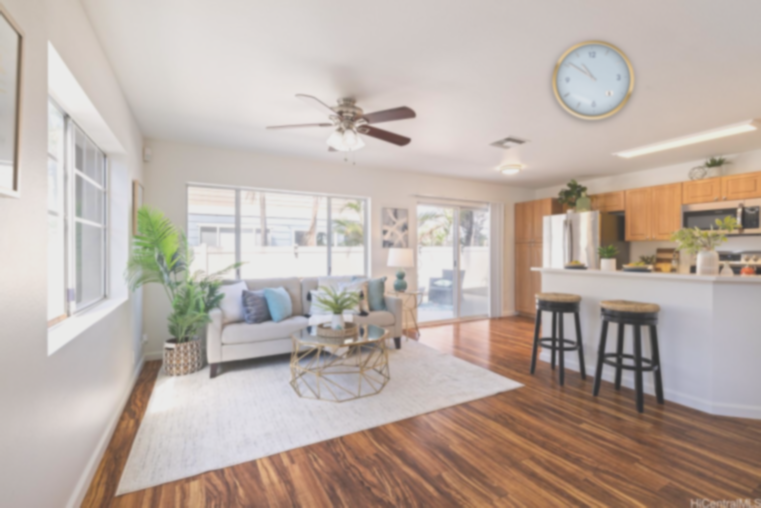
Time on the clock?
10:51
